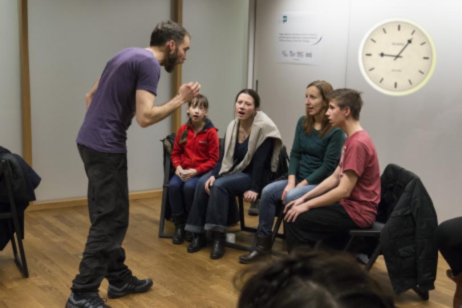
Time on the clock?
9:06
